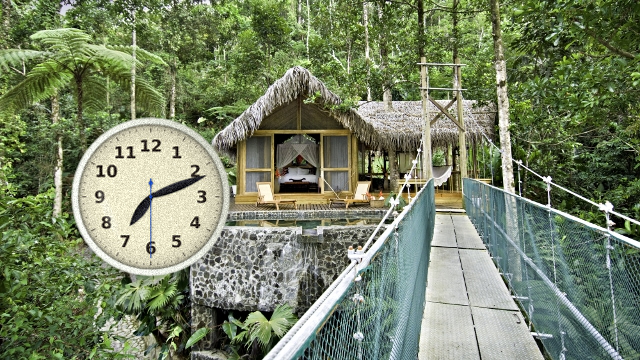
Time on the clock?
7:11:30
